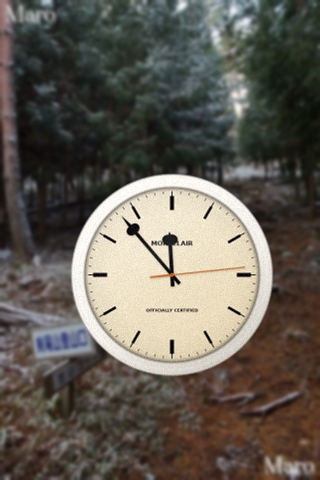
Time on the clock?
11:53:14
